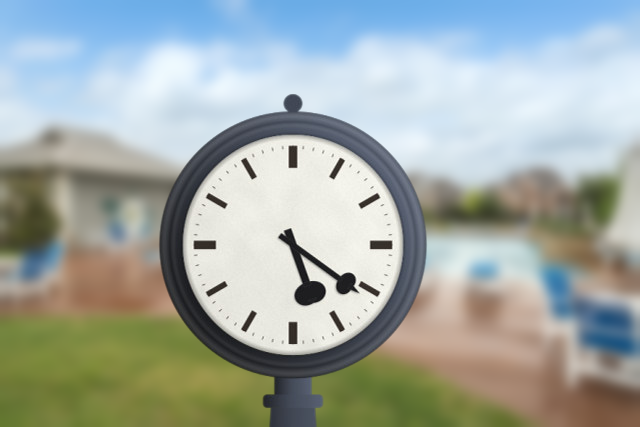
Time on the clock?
5:21
